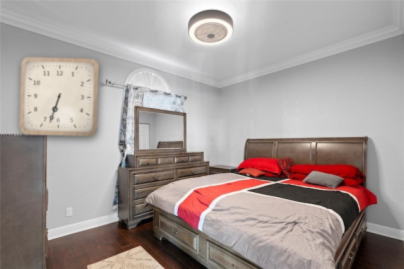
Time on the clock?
6:33
